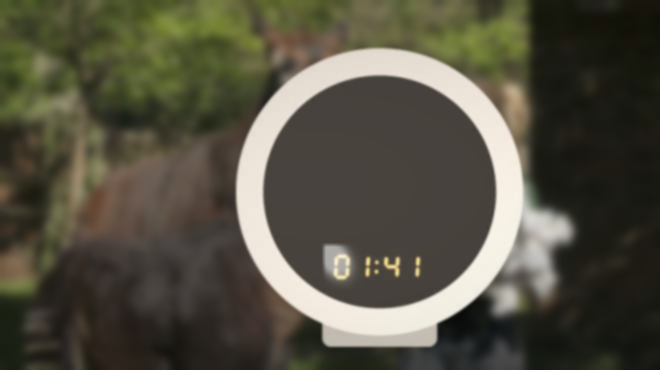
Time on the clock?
1:41
